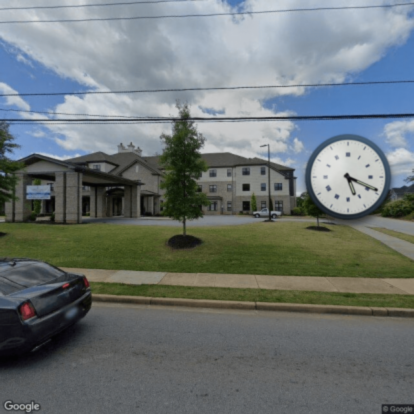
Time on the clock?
5:19
